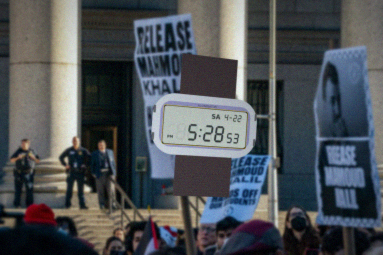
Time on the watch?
5:28:53
